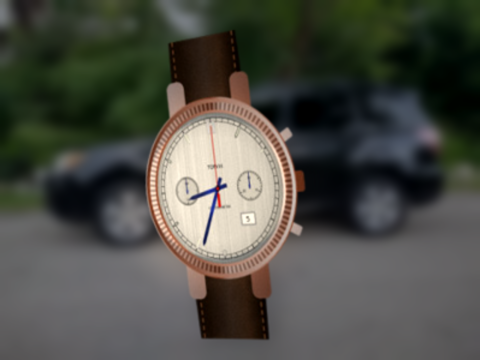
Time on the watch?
8:34
